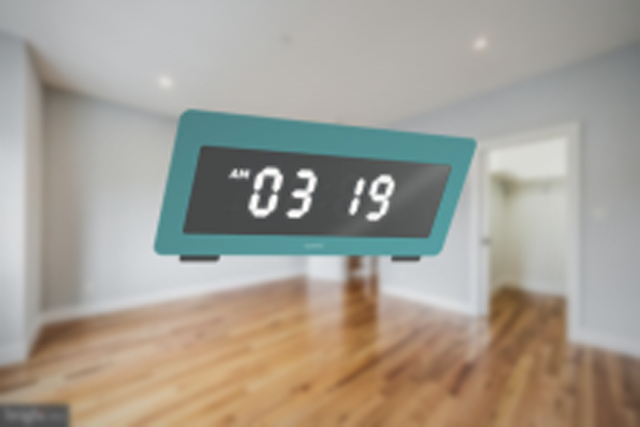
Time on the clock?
3:19
